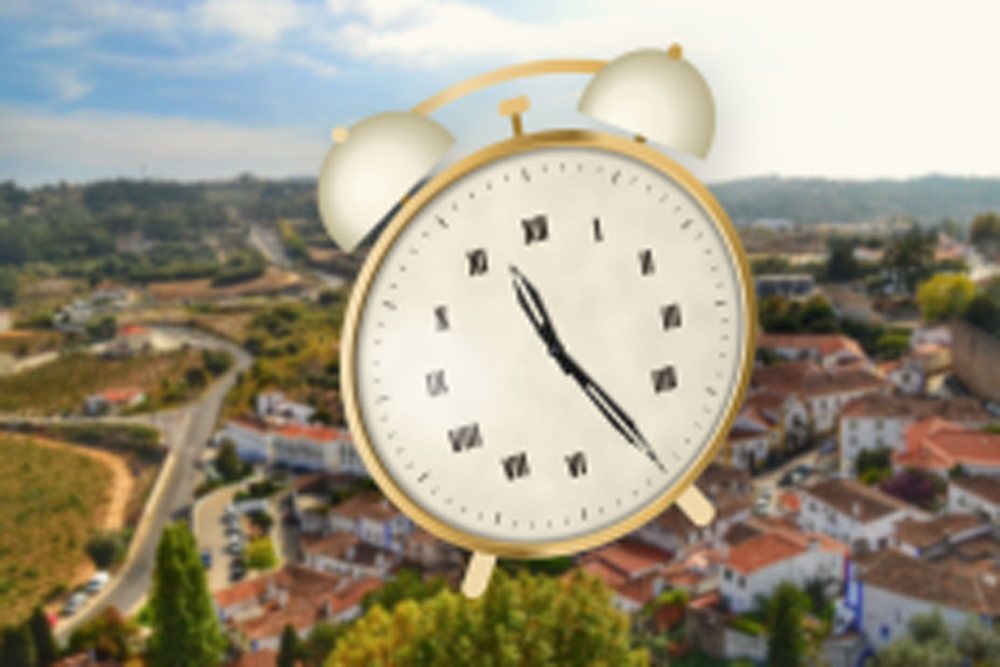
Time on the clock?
11:25
